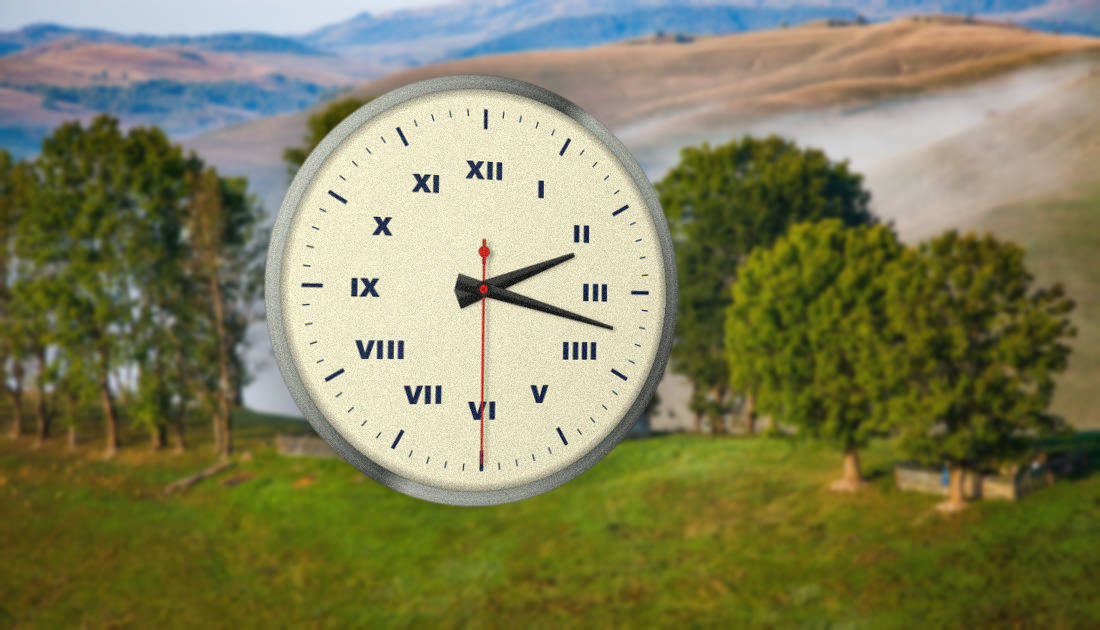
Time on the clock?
2:17:30
